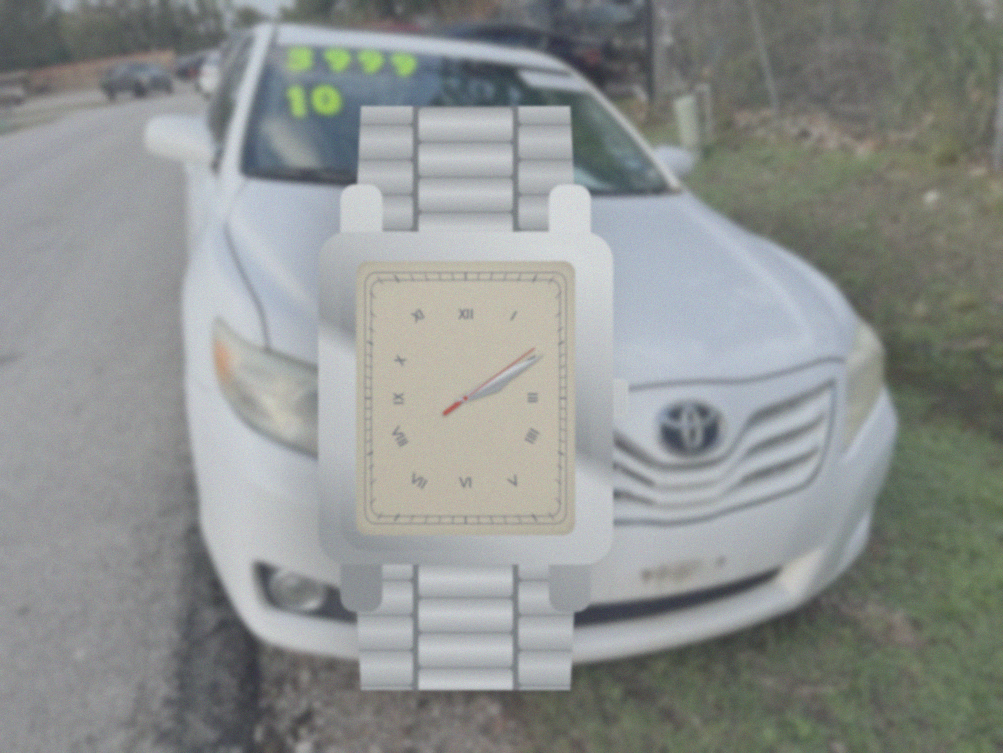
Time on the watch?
2:10:09
